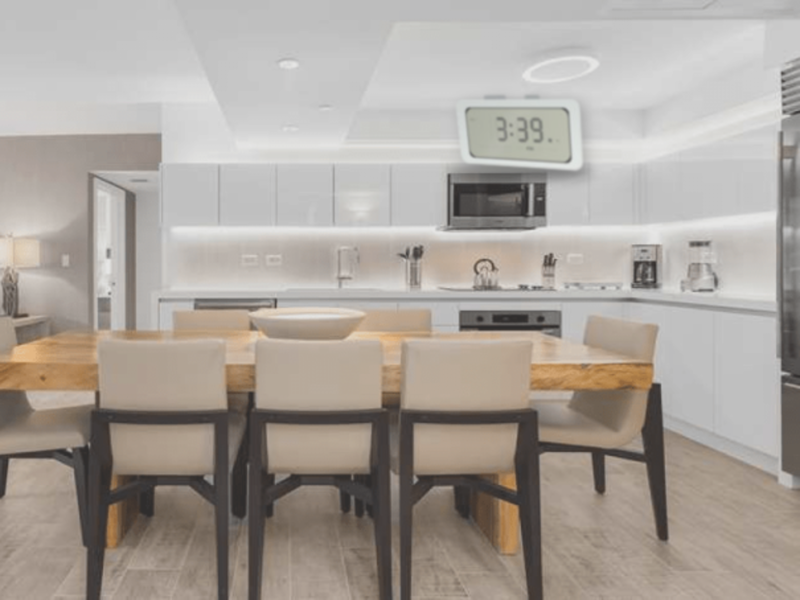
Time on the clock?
3:39
